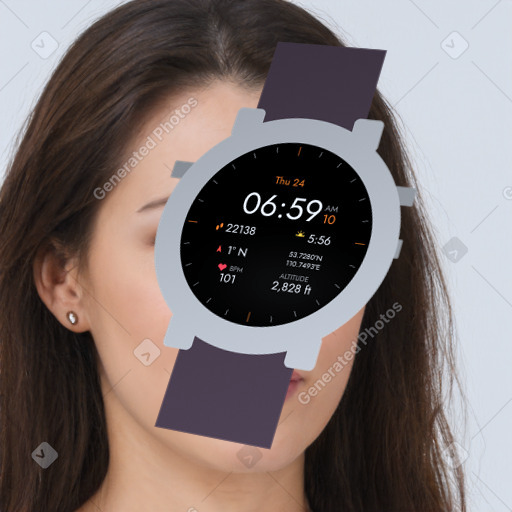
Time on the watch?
6:59:10
